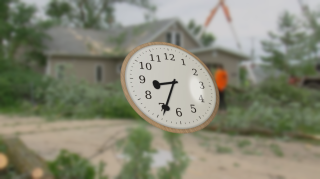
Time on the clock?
8:34
